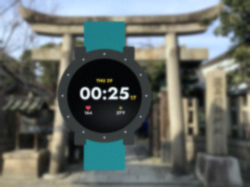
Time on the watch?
0:25
